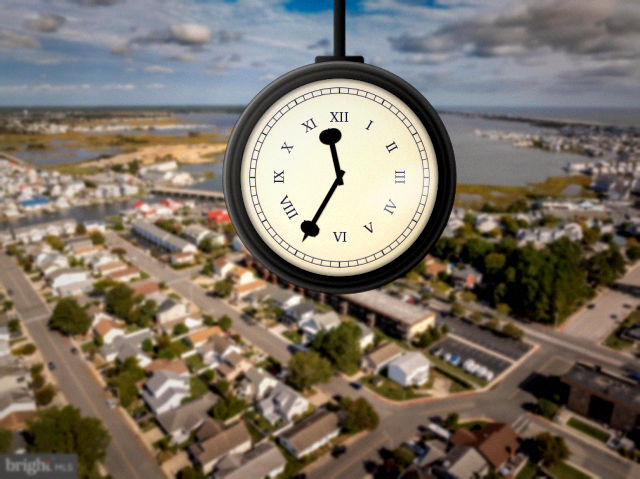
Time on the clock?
11:35
